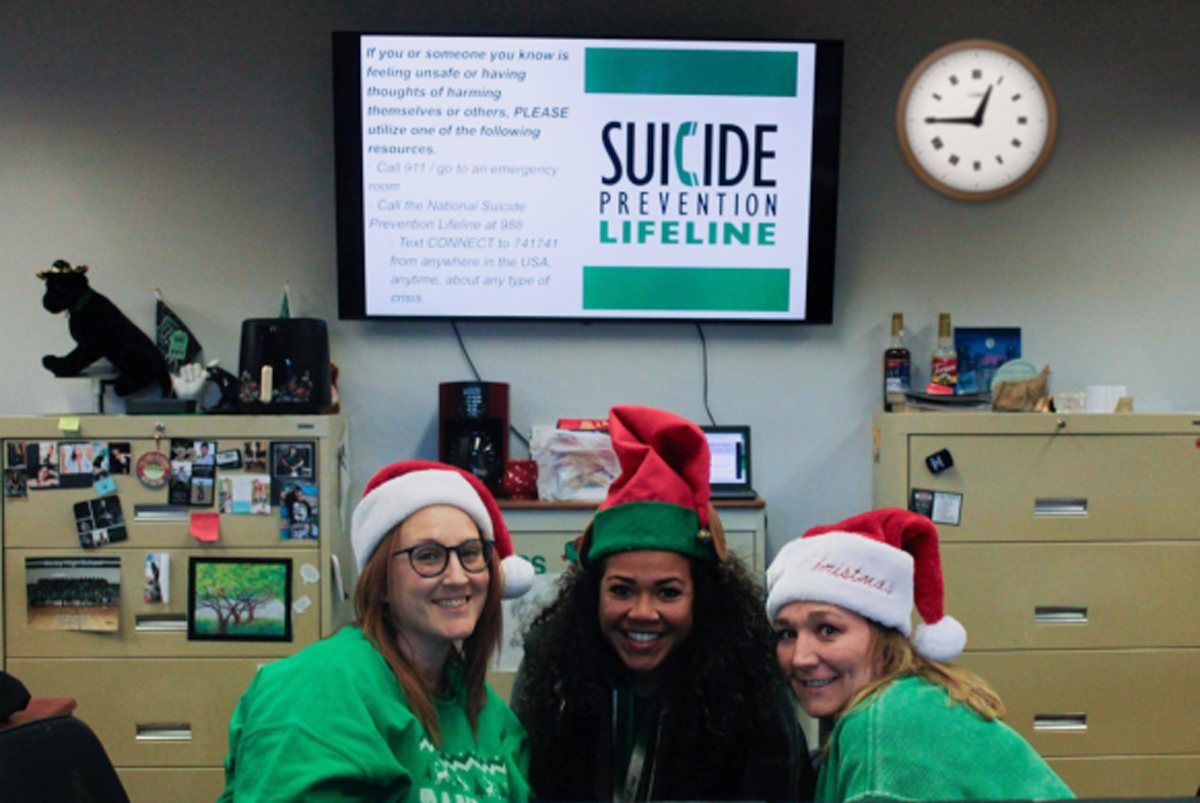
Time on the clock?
12:45
